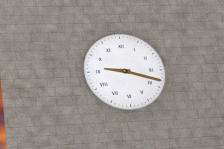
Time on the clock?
9:18
